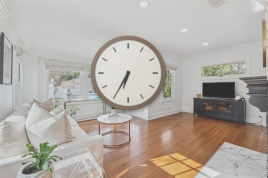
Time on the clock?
6:35
